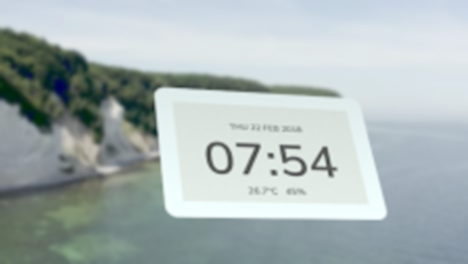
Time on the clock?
7:54
